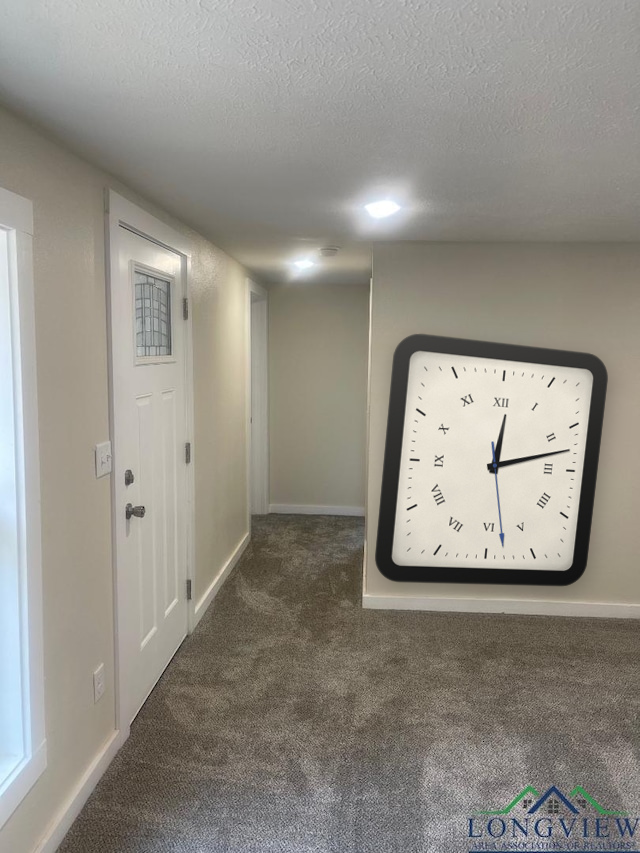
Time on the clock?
12:12:28
